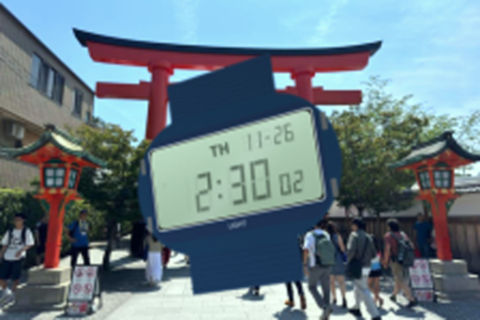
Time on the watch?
2:30:02
